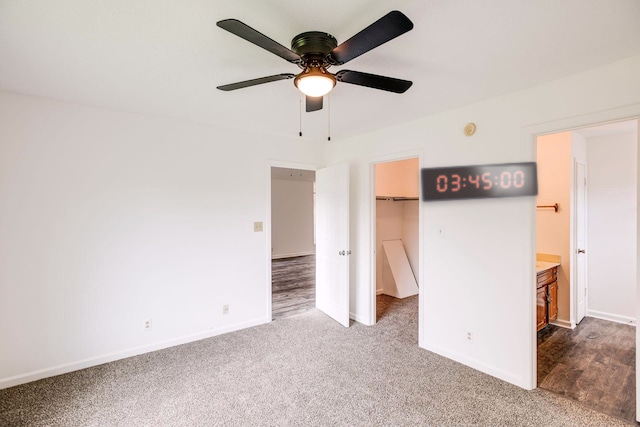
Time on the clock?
3:45:00
